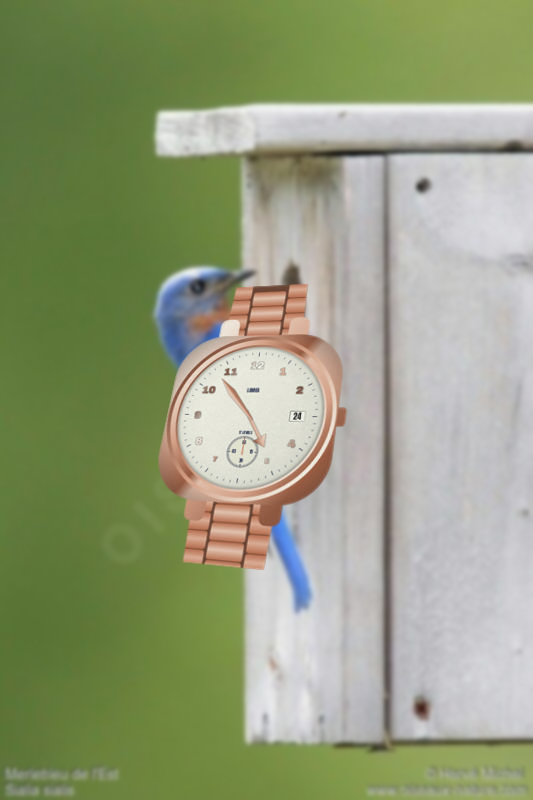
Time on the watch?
4:53
